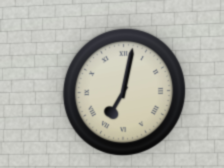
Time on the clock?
7:02
